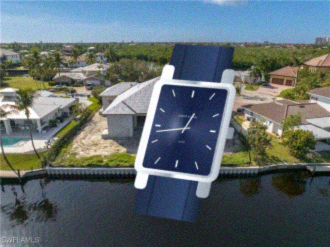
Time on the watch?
12:43
